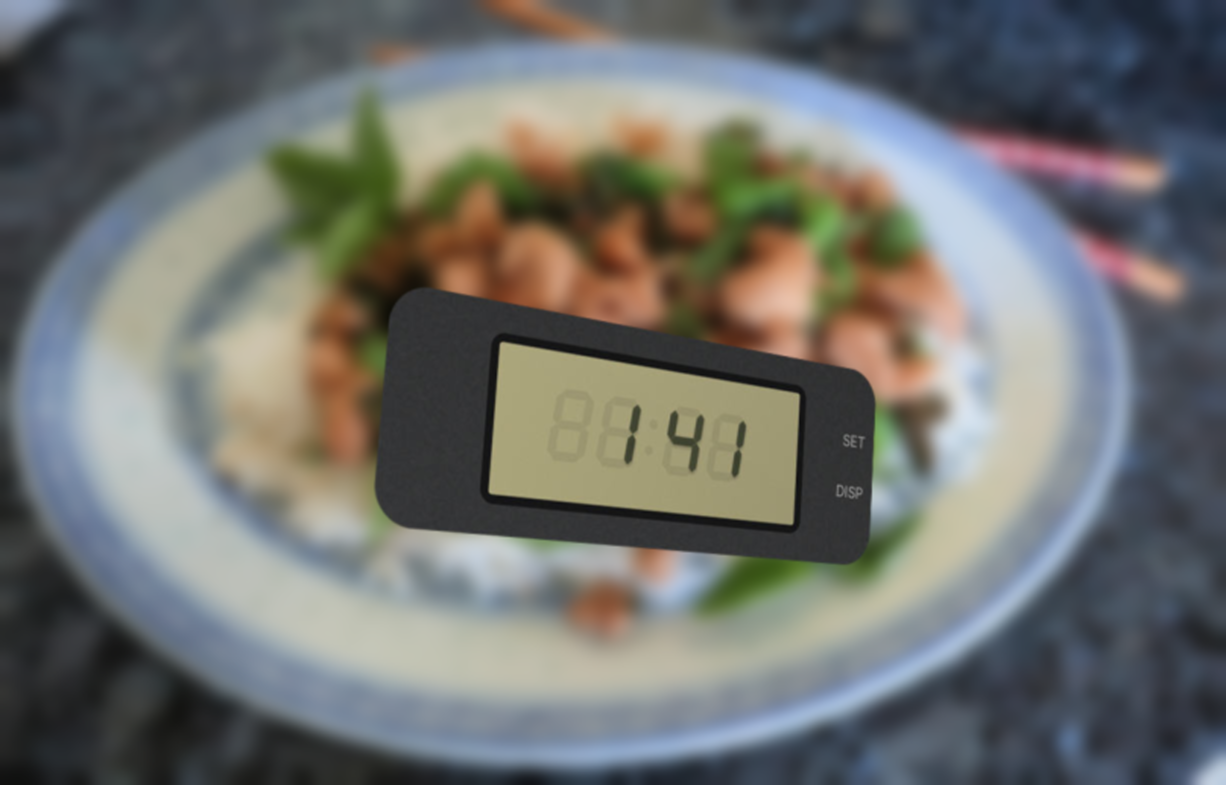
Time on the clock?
1:41
